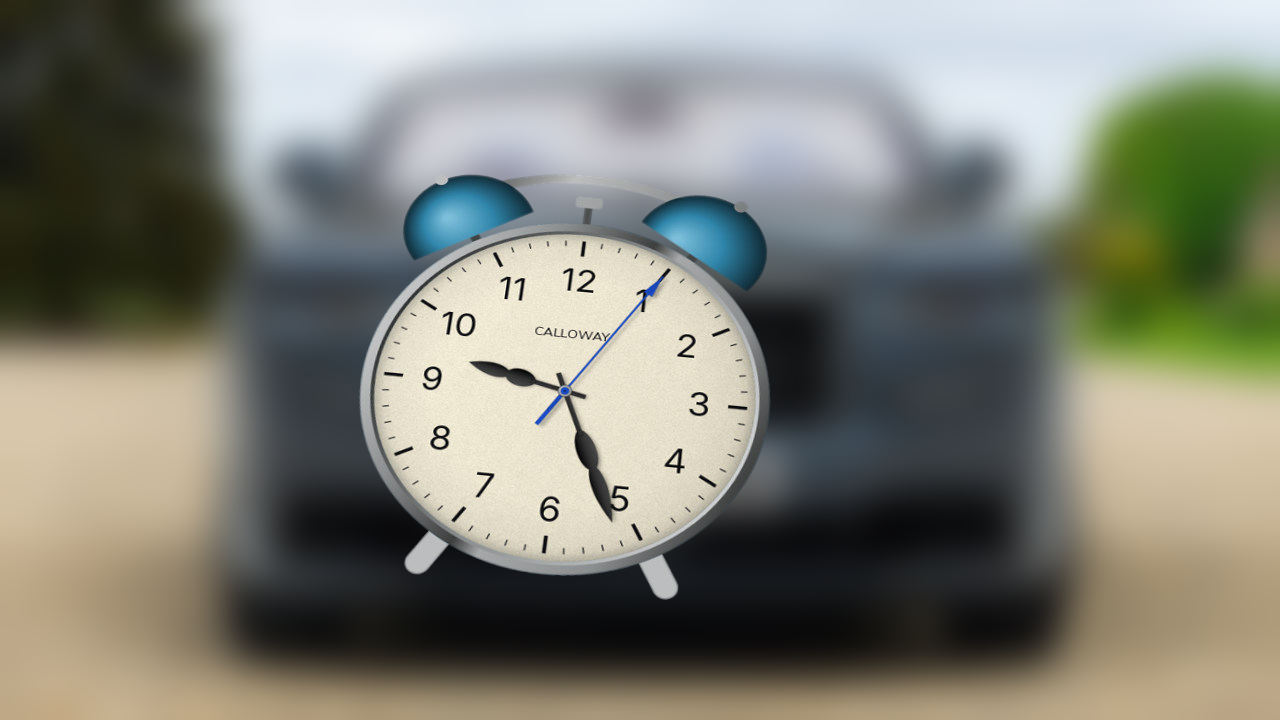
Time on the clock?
9:26:05
